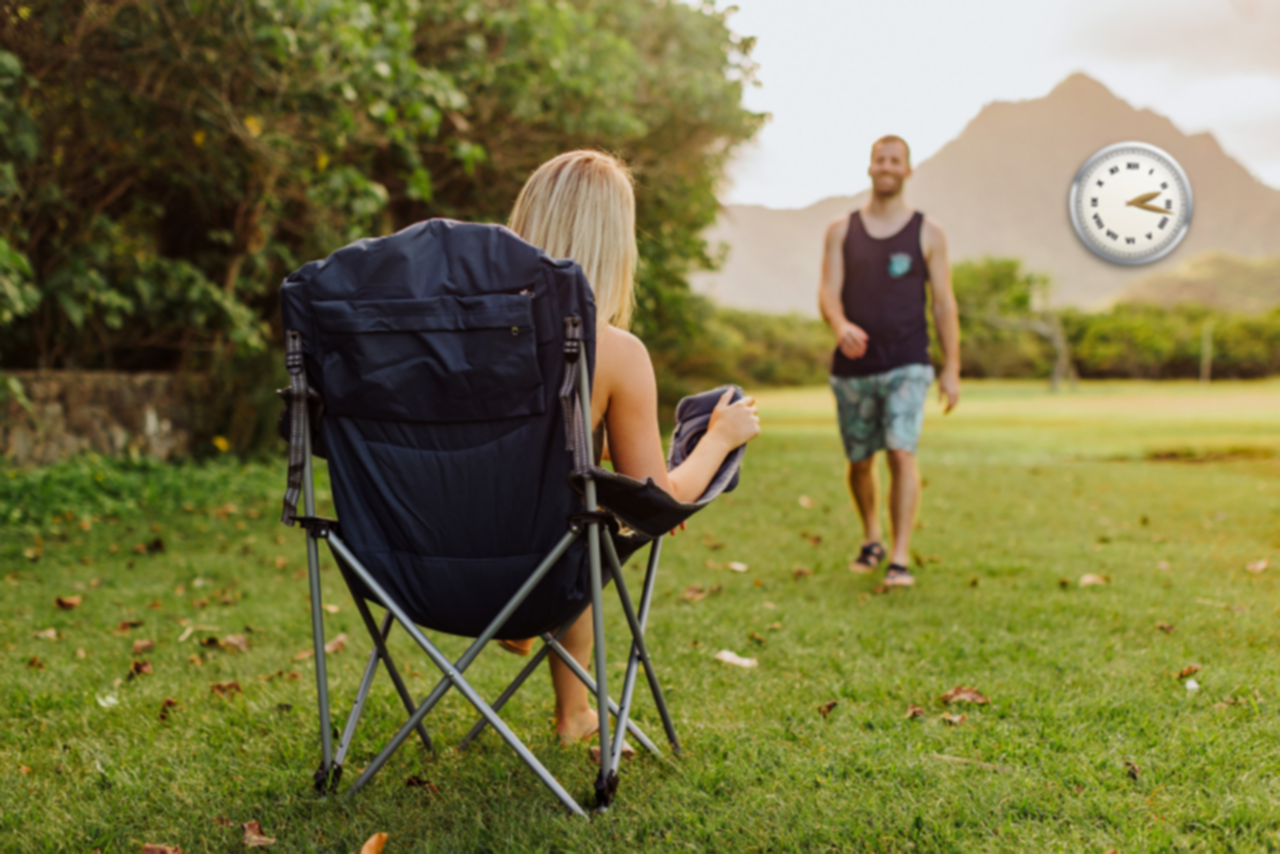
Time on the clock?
2:17
